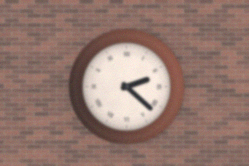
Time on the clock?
2:22
